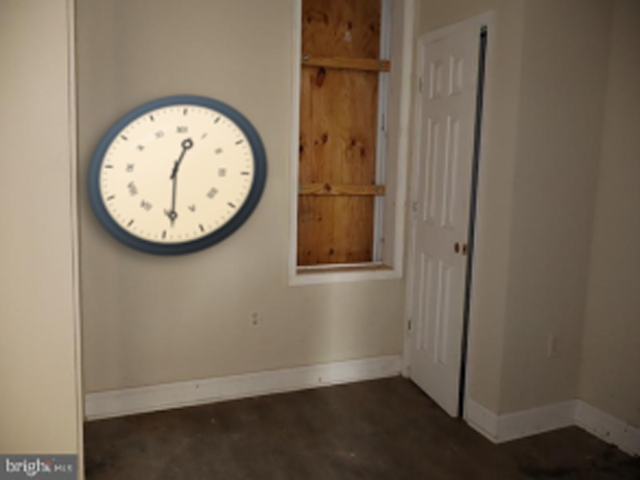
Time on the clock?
12:29
